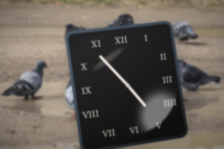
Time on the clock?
4:54
